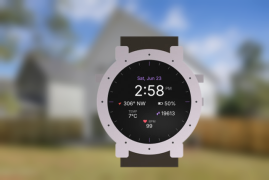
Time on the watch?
2:58
